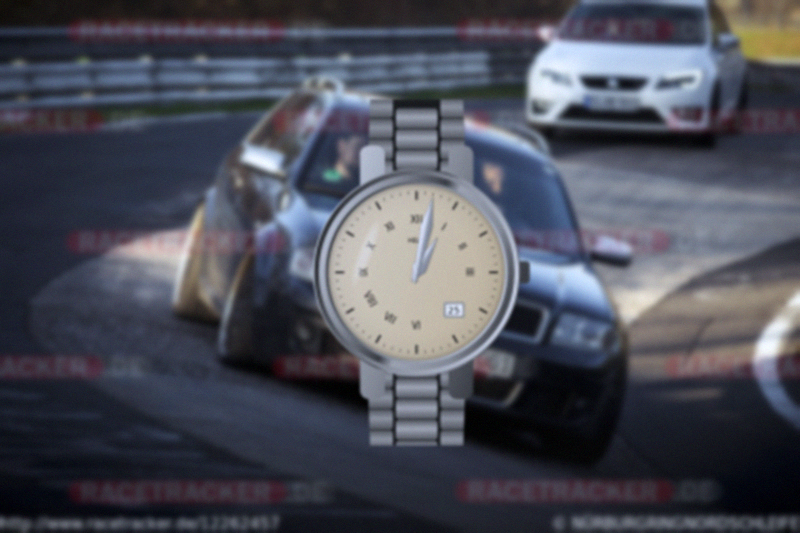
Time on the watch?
1:02
